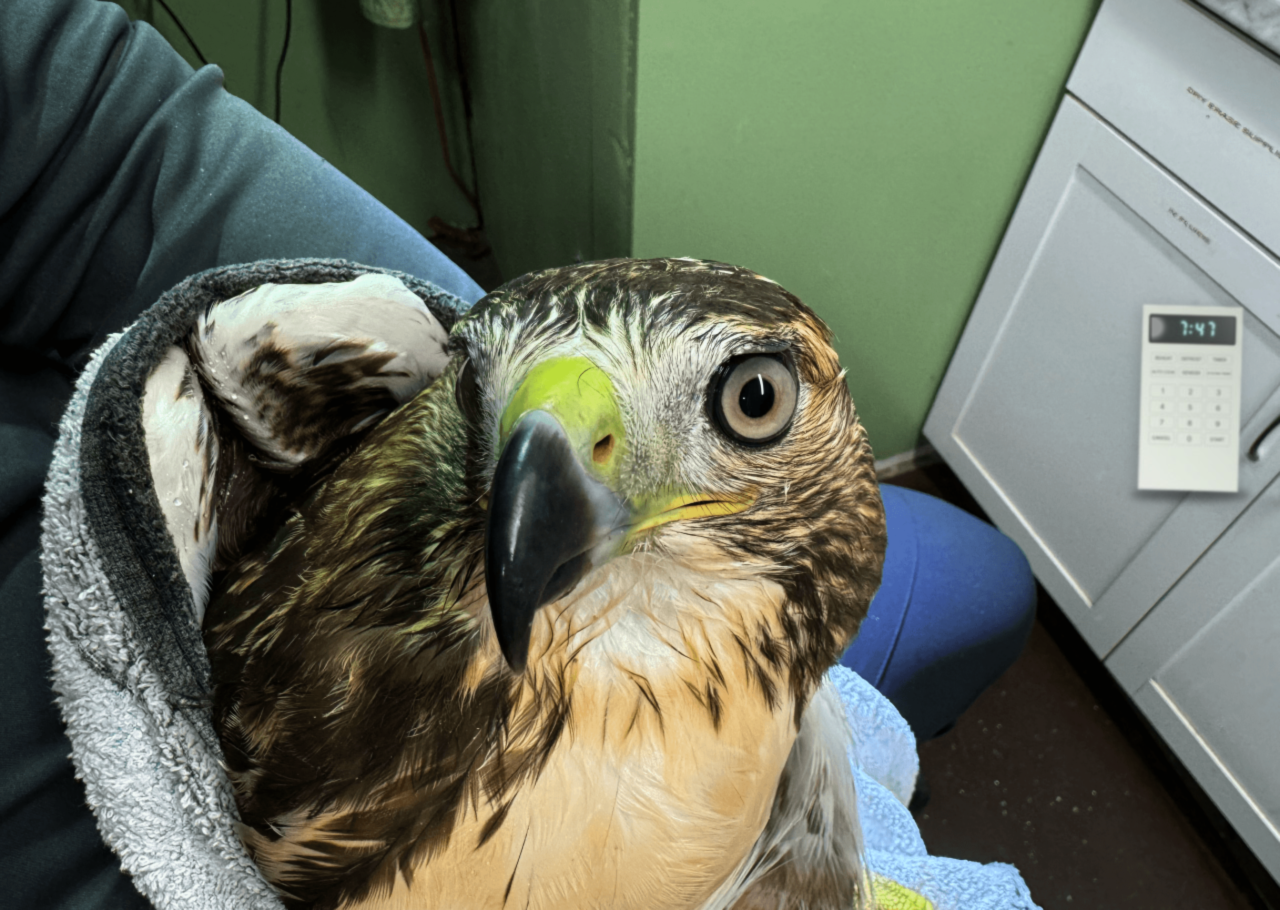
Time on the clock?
7:47
